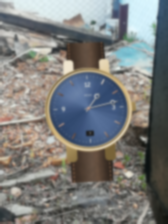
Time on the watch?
1:13
